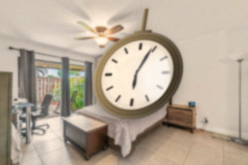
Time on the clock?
6:04
